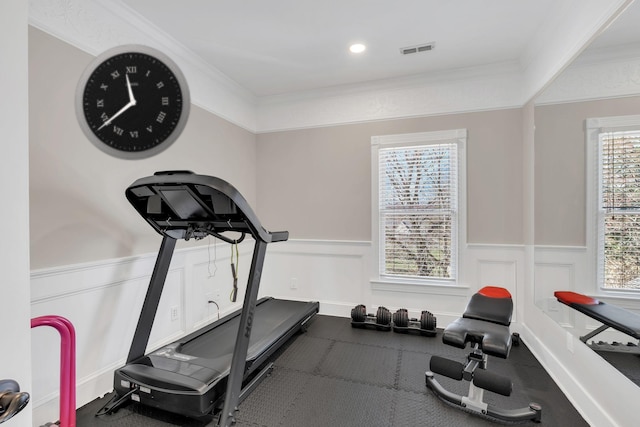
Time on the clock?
11:39
